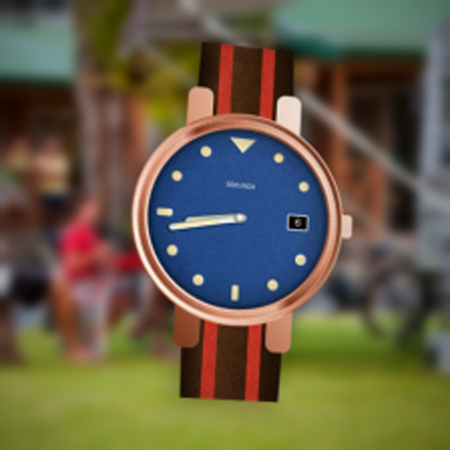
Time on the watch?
8:43
